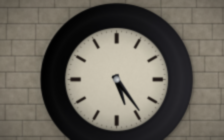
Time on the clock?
5:24
